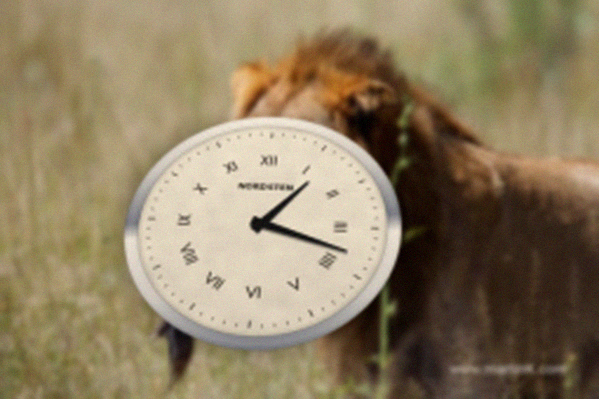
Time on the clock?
1:18
